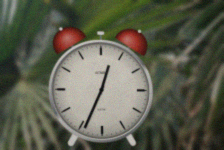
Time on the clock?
12:34
